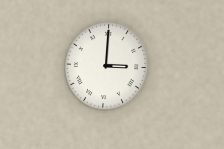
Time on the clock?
3:00
